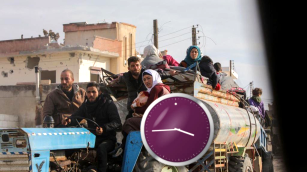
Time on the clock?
3:45
